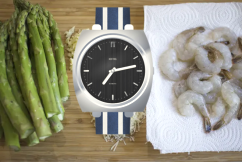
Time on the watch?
7:13
